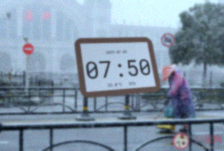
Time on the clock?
7:50
